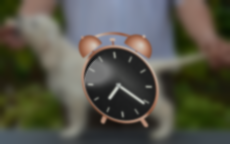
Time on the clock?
7:21
